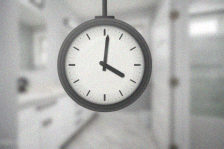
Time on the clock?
4:01
